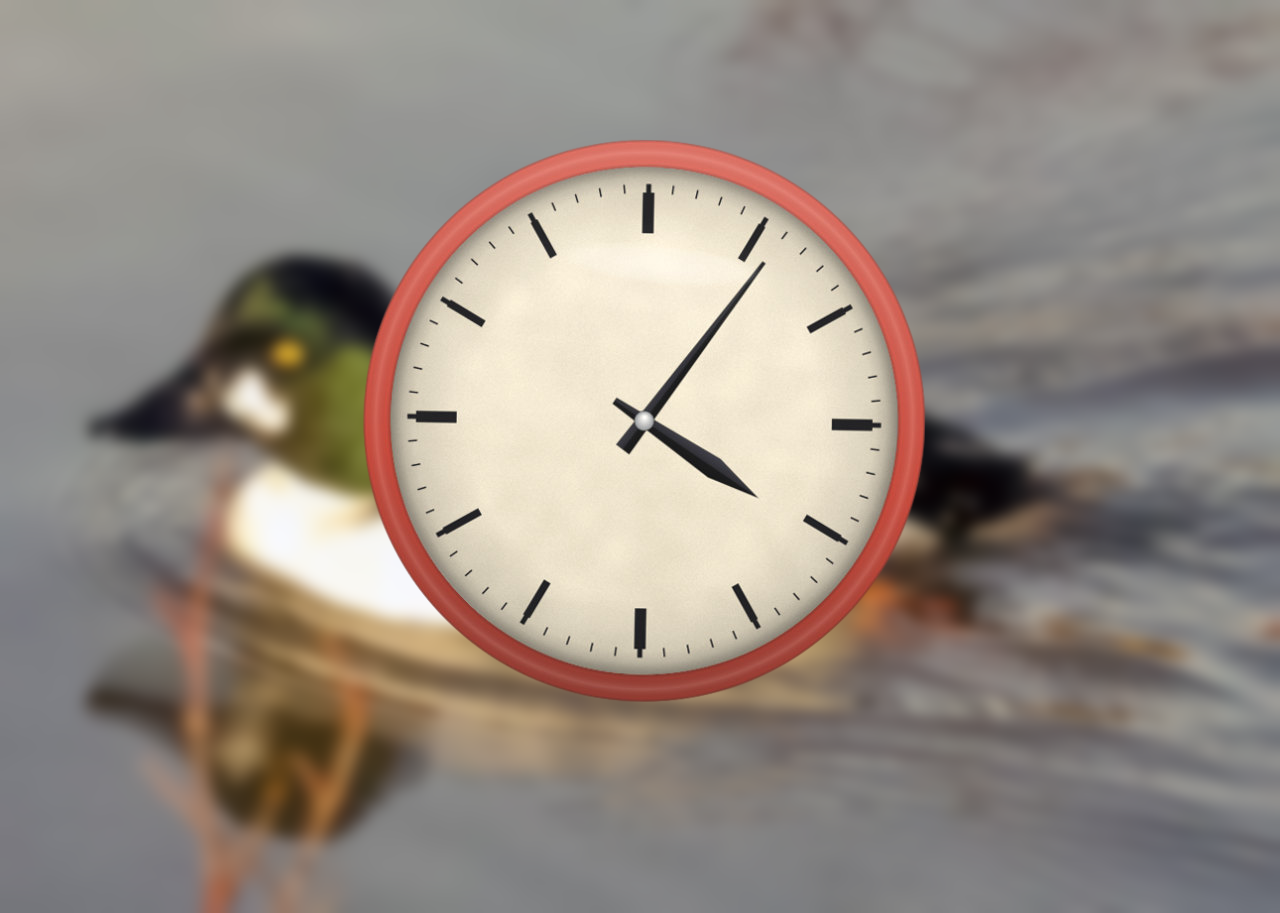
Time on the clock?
4:06
